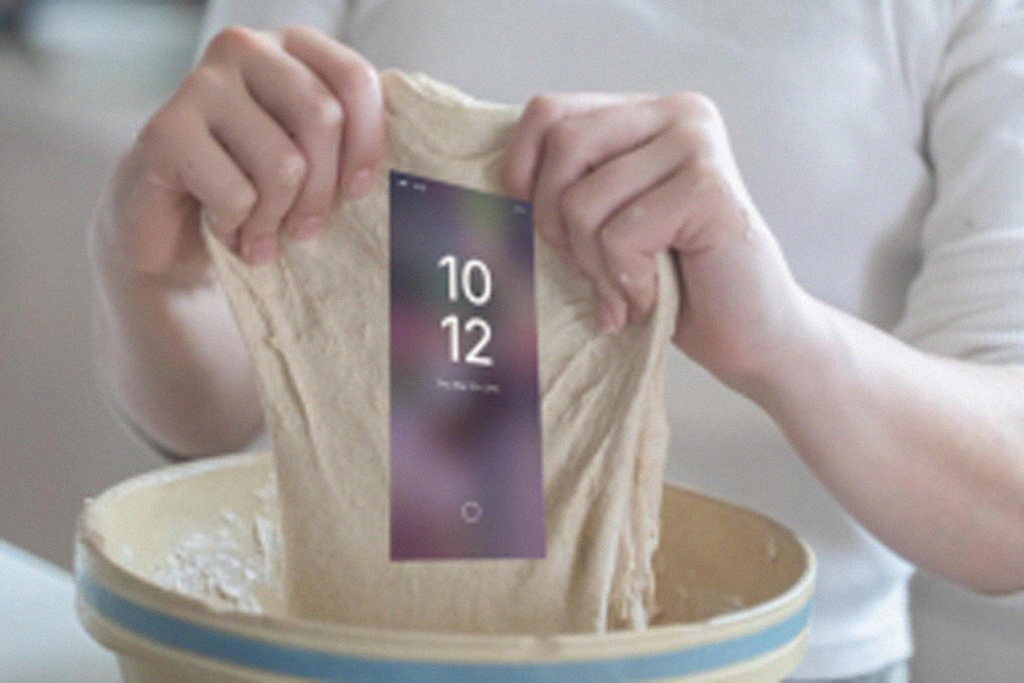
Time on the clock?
10:12
